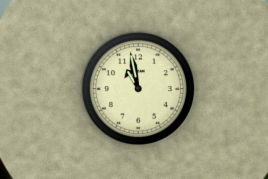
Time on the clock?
10:58
